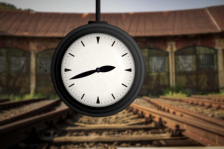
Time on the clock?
2:42
